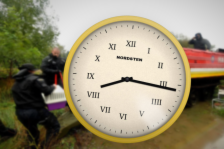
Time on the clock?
8:16
